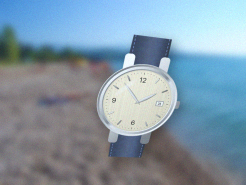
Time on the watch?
1:53
